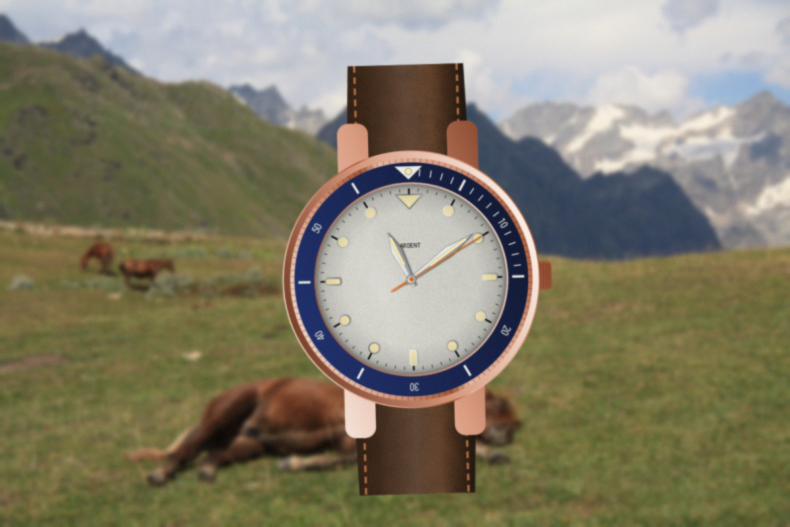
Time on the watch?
11:09:10
